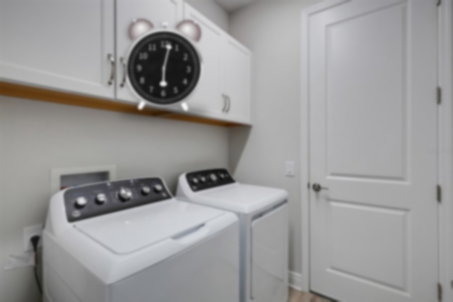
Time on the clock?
6:02
